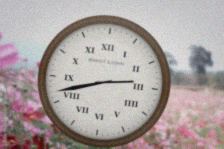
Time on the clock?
2:42
